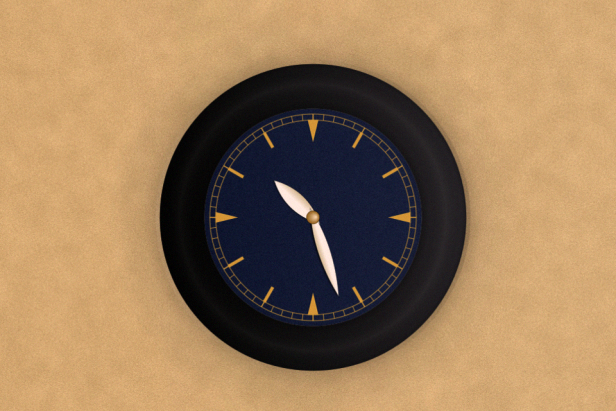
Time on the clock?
10:27
